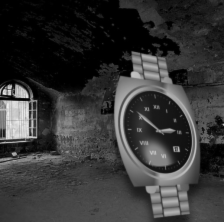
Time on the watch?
2:51
